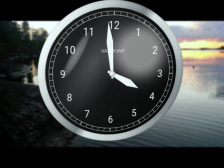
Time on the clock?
3:59
